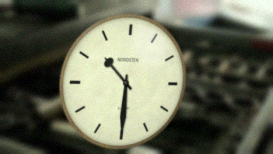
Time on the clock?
10:30
